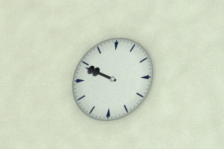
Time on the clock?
9:49
